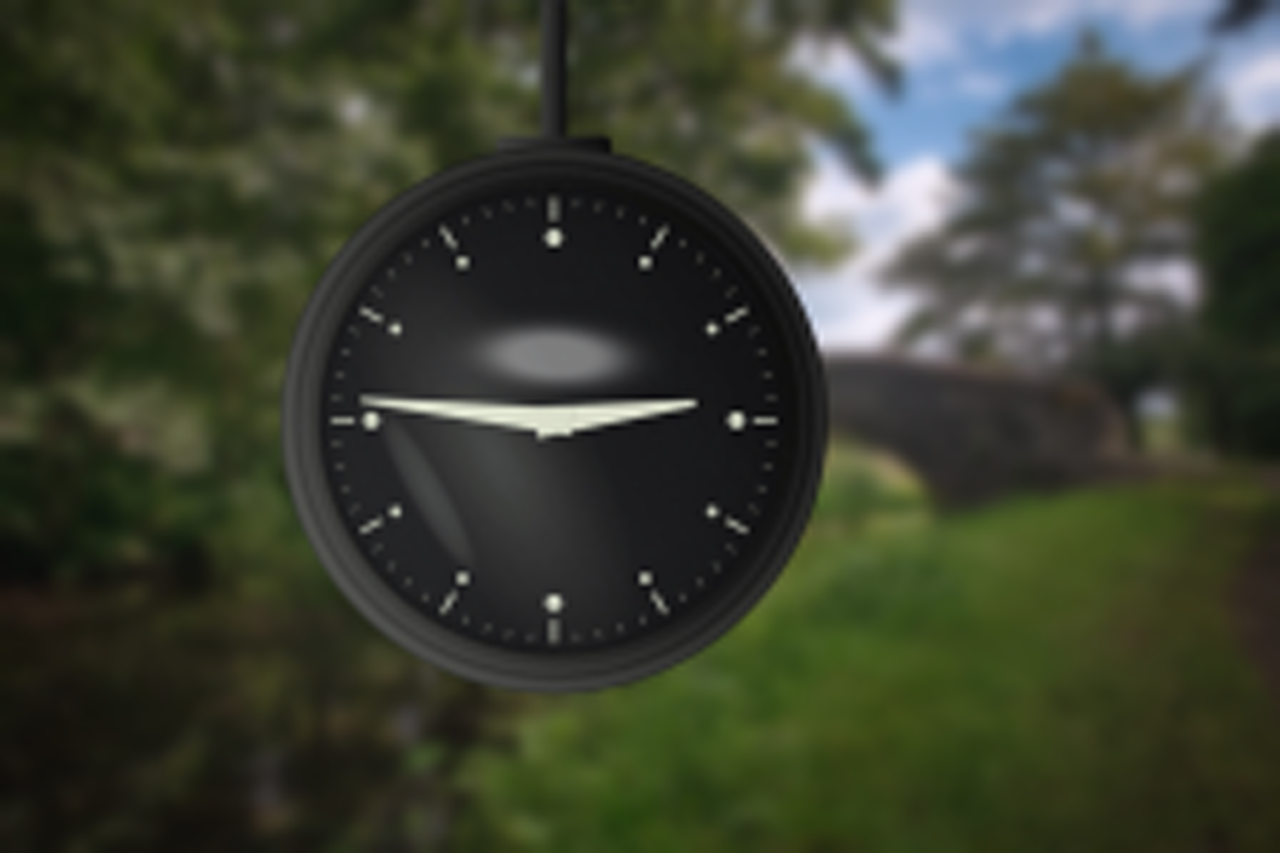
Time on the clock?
2:46
